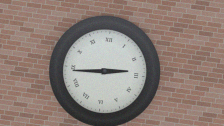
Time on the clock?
2:44
